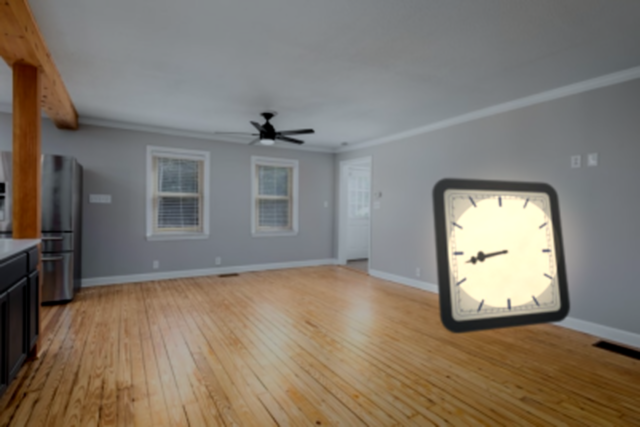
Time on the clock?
8:43
